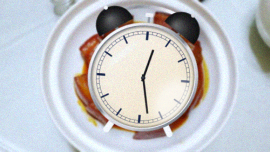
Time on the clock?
12:28
